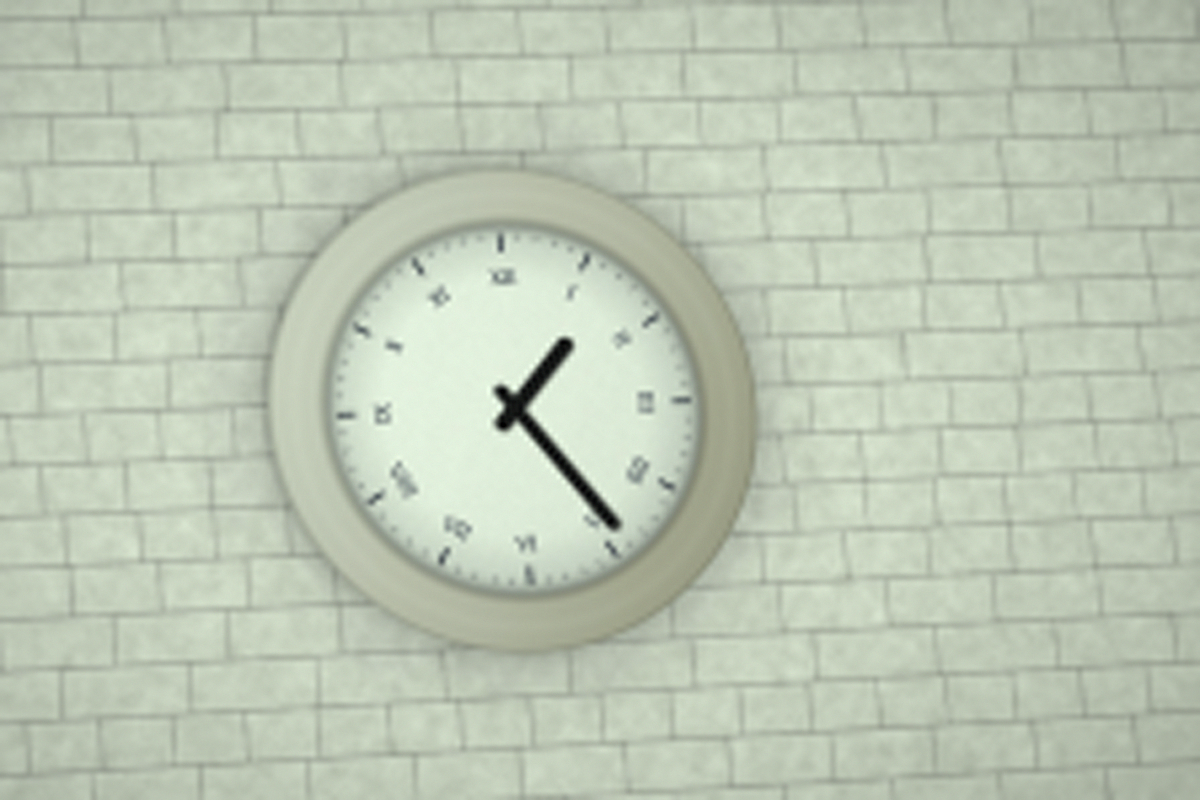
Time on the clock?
1:24
